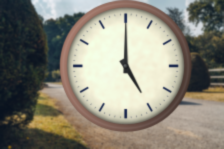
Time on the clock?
5:00
